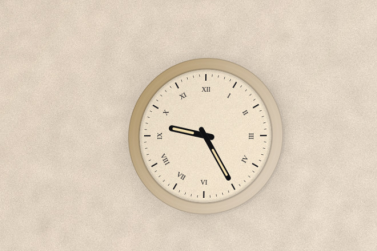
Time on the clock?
9:25
